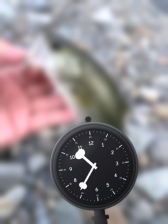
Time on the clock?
10:36
